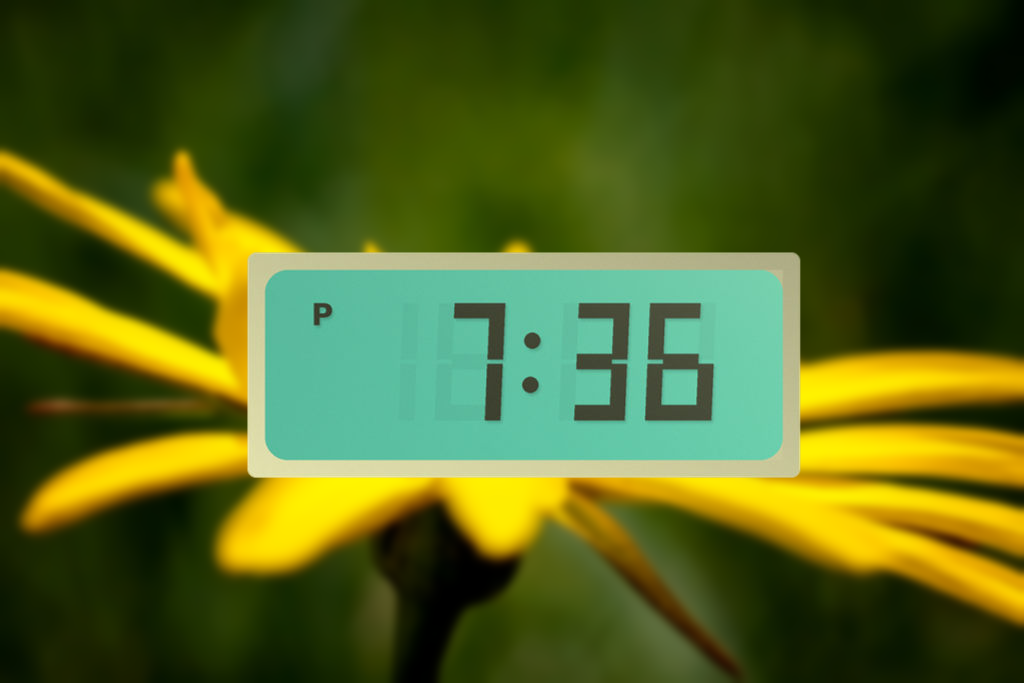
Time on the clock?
7:36
